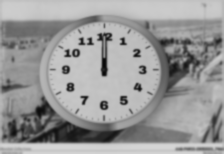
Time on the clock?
12:00
